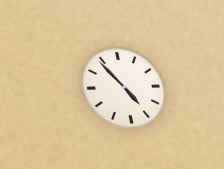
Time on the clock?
4:54
